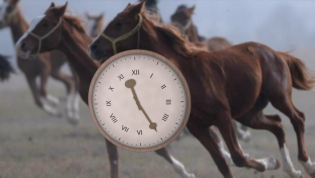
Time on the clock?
11:25
